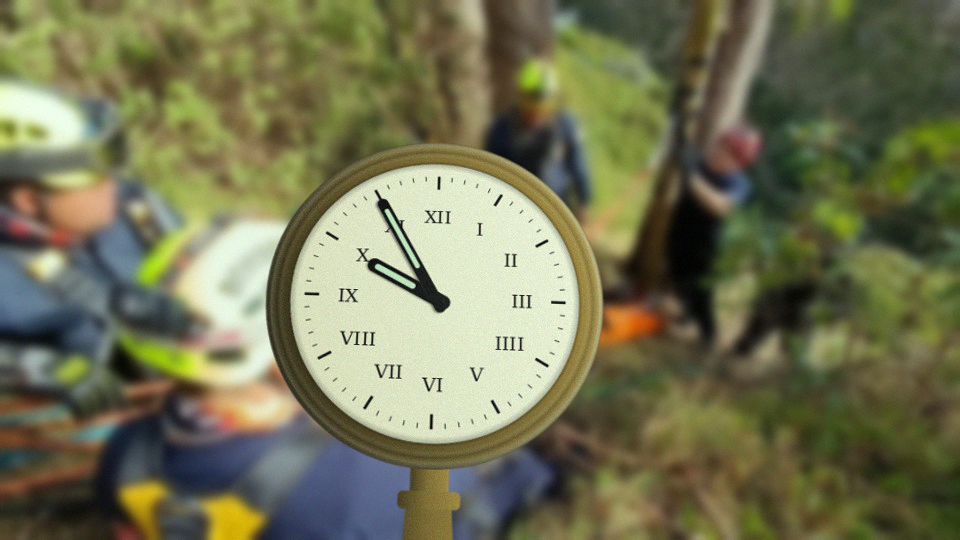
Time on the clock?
9:55
